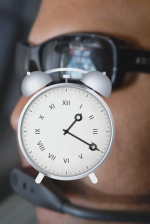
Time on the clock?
1:20
